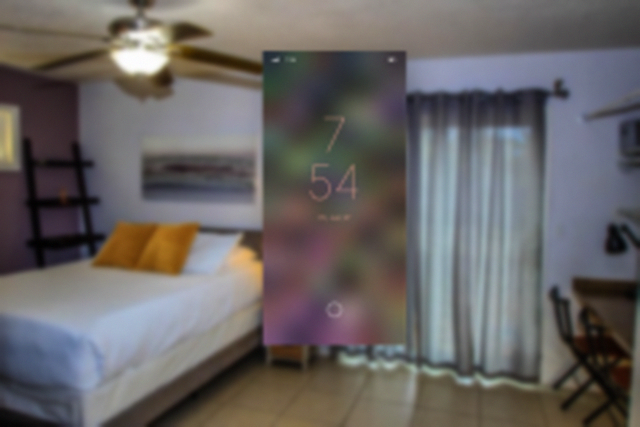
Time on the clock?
7:54
